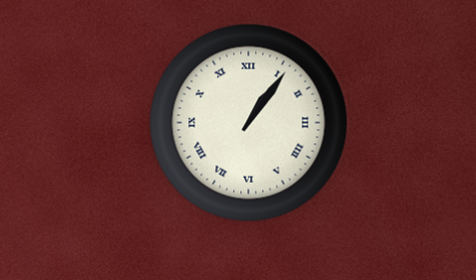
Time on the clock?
1:06
